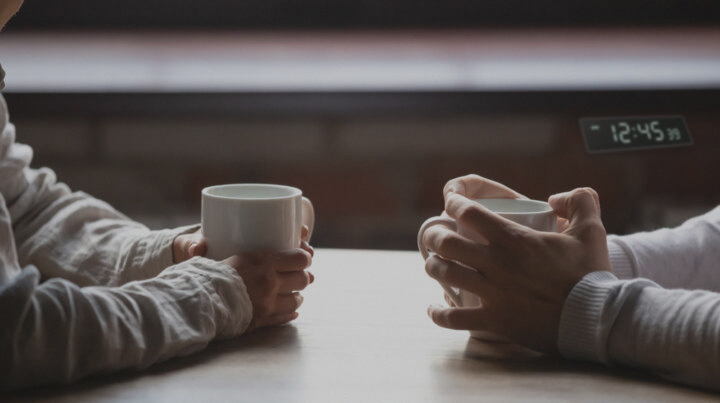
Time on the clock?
12:45
